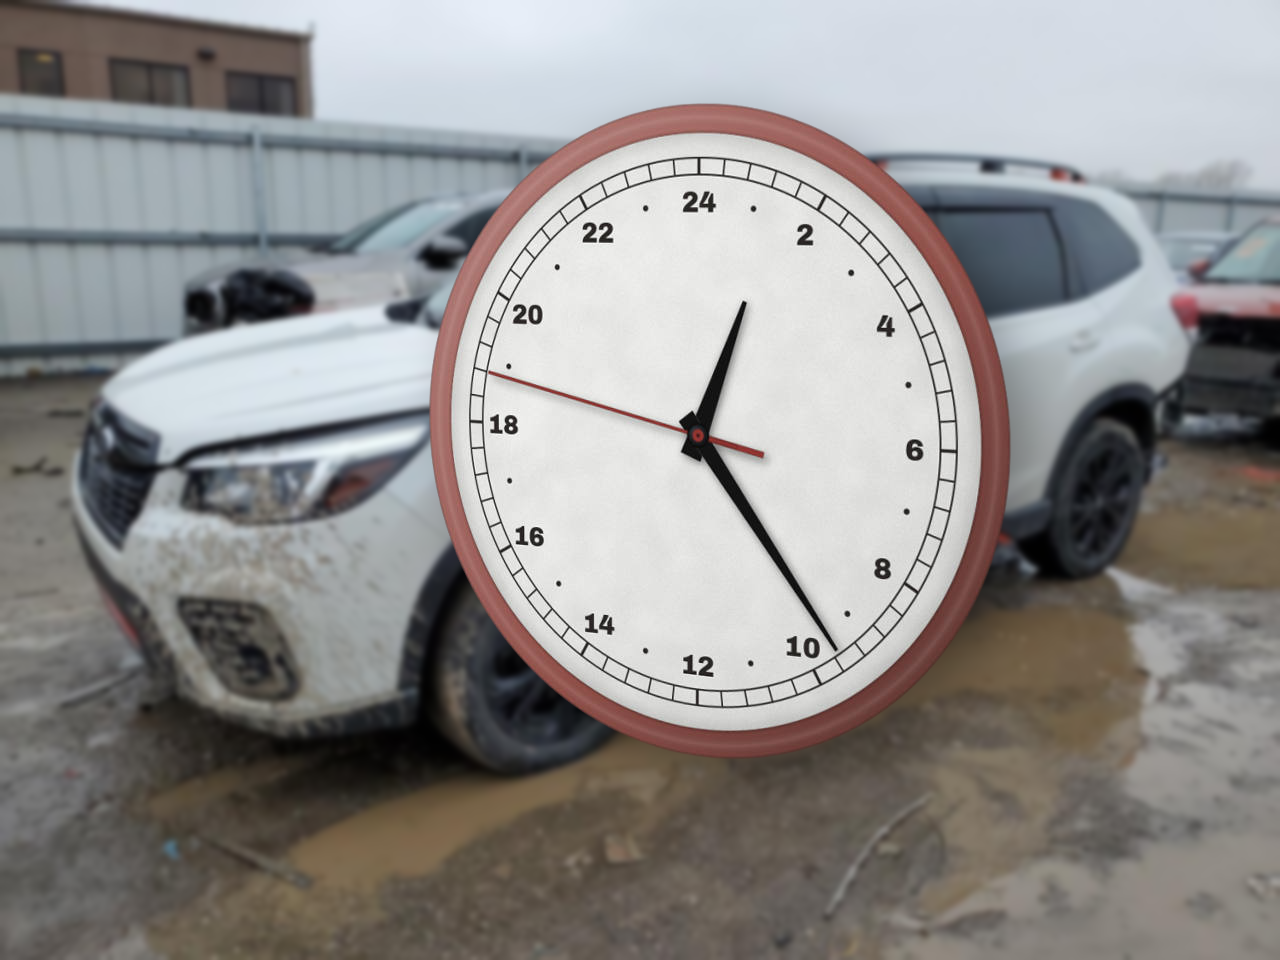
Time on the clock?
1:23:47
